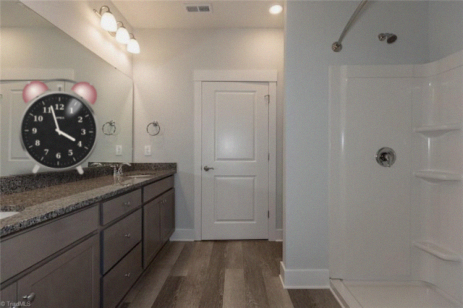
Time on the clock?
3:57
